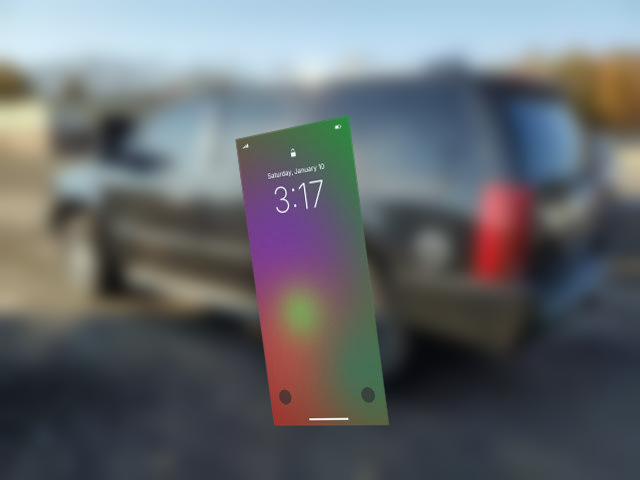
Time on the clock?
3:17
